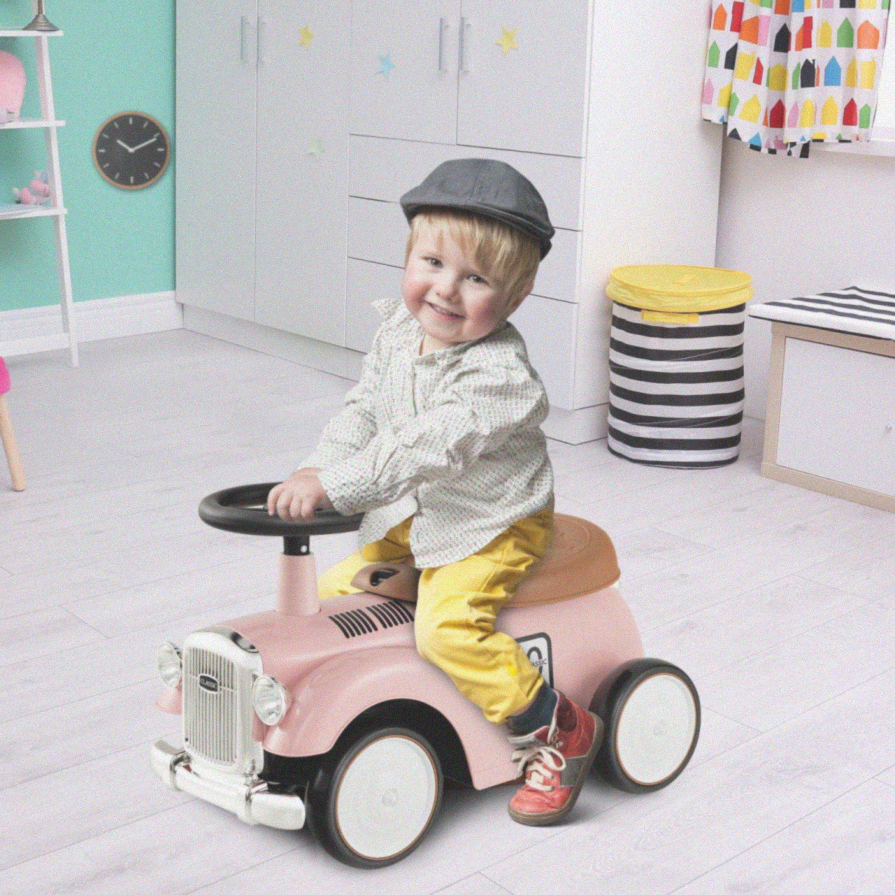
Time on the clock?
10:11
